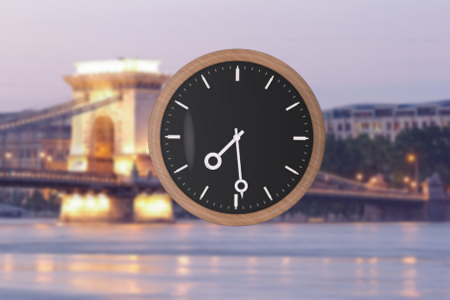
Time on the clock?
7:29
